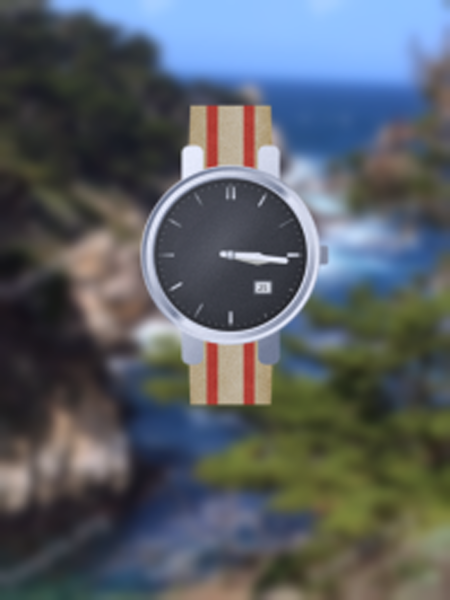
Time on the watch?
3:16
